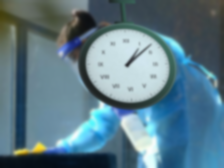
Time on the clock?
1:08
